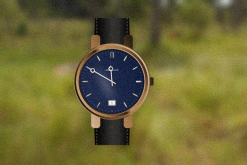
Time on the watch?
11:50
